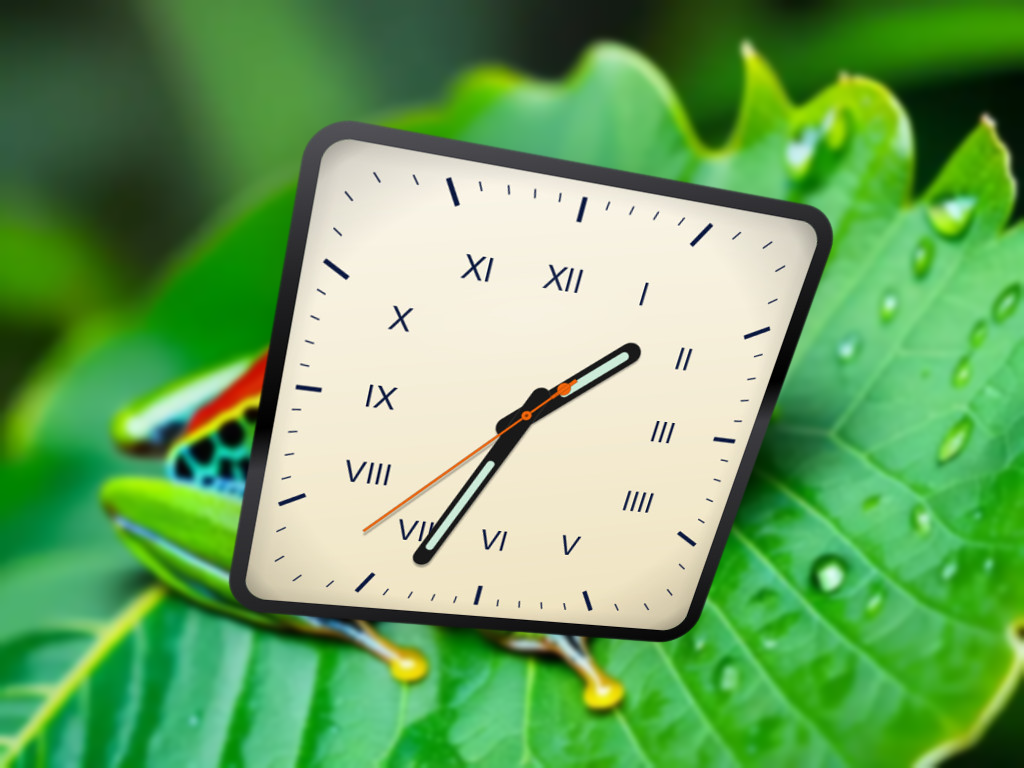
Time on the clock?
1:33:37
